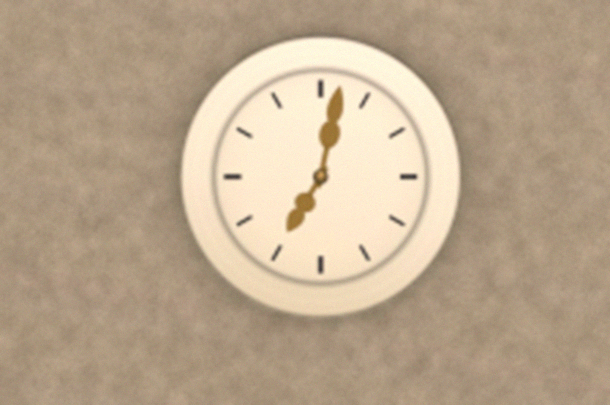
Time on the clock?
7:02
